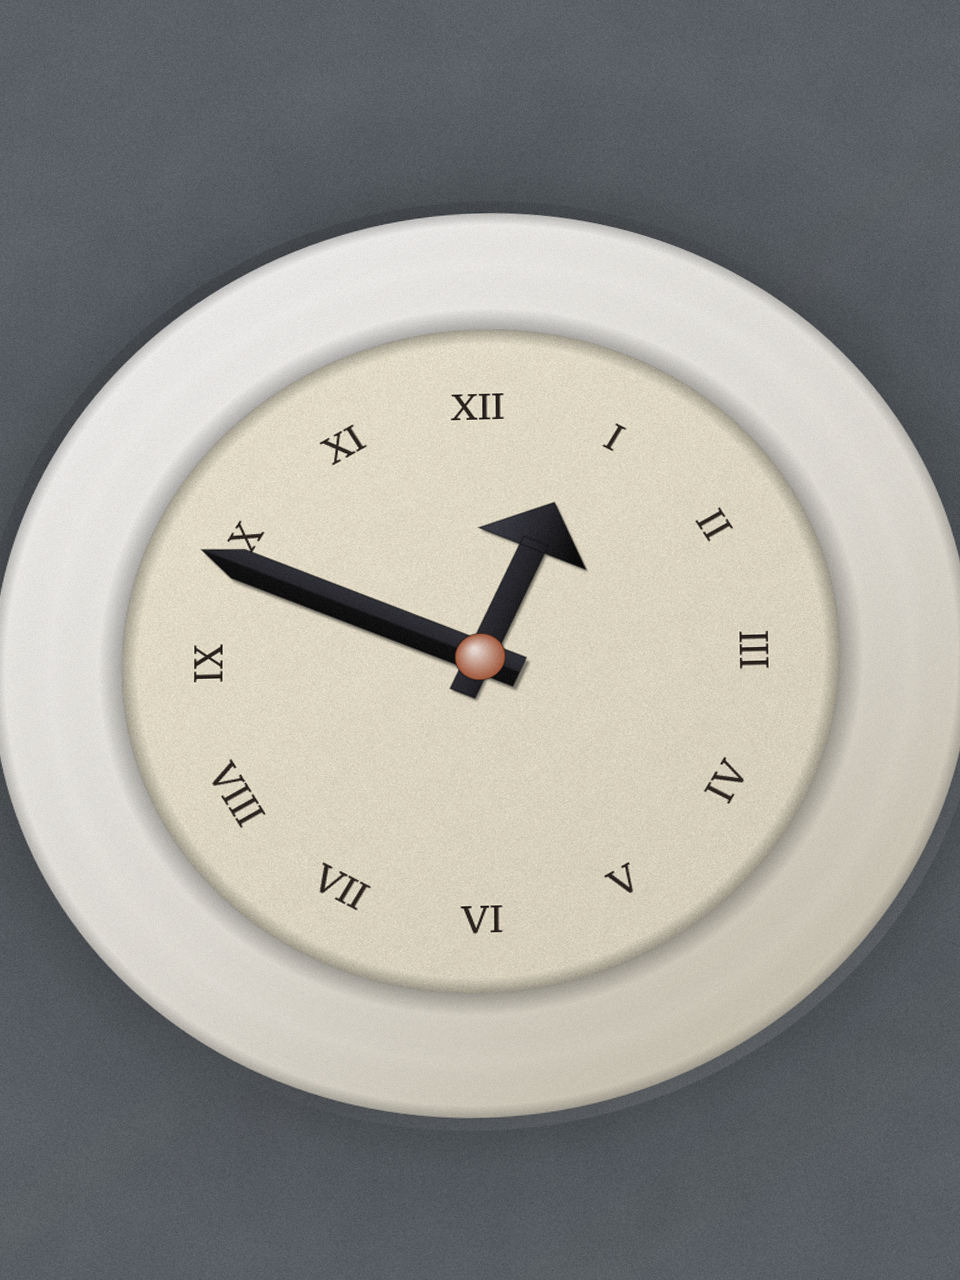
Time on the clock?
12:49
